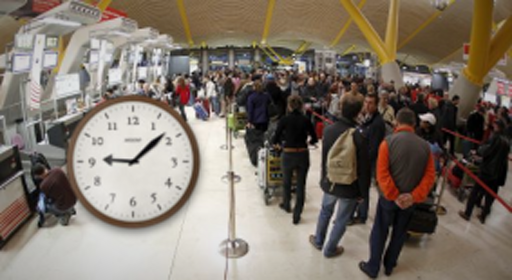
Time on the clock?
9:08
